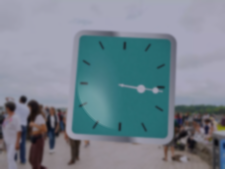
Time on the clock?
3:16
